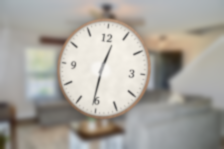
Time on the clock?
12:31
